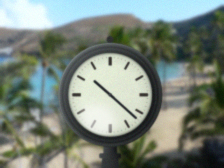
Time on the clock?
10:22
